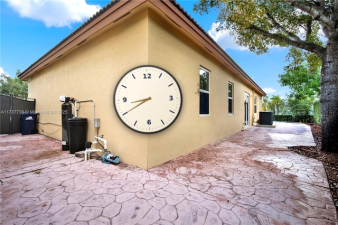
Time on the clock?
8:40
